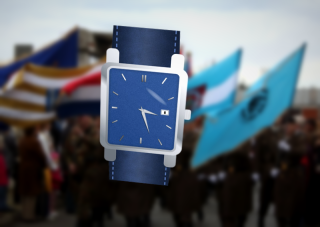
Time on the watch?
3:27
